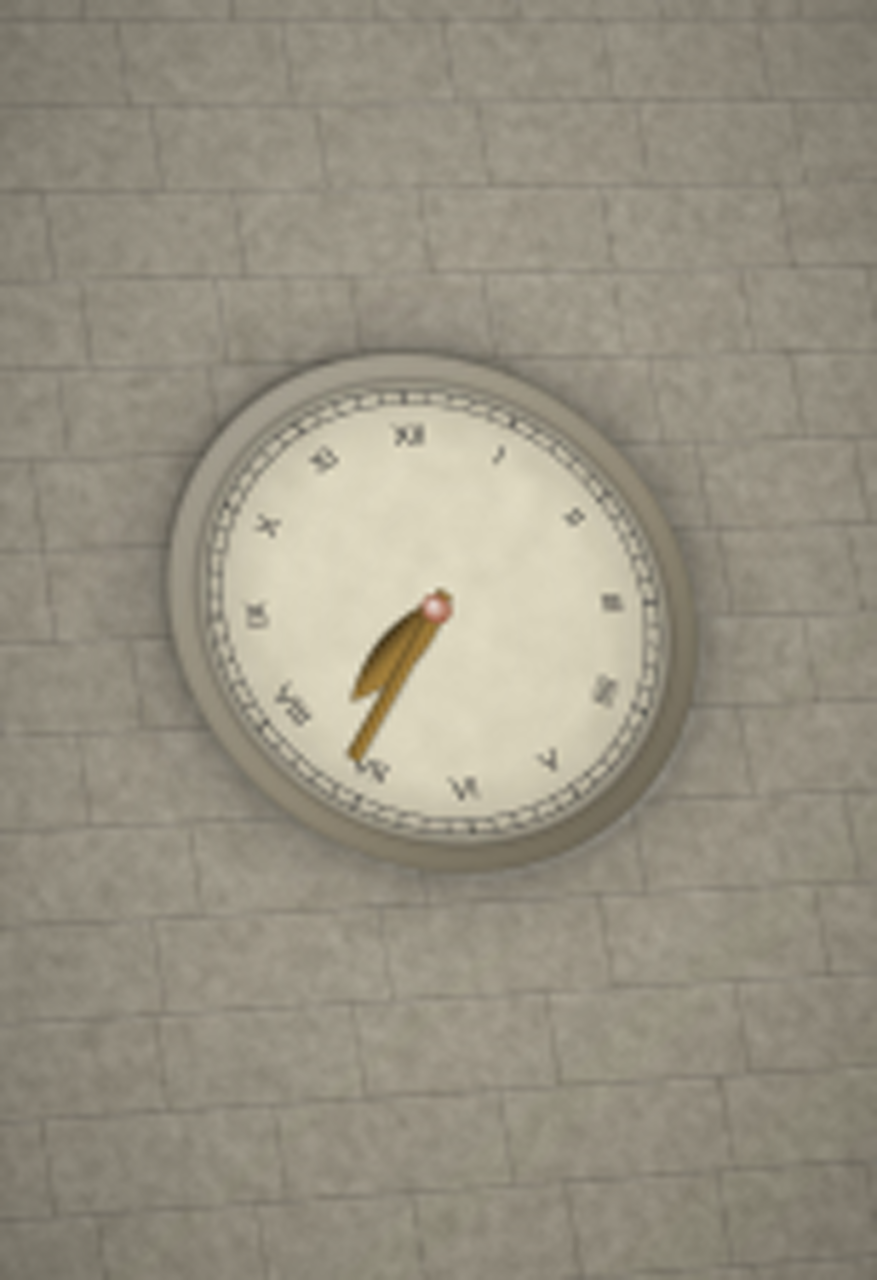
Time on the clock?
7:36
